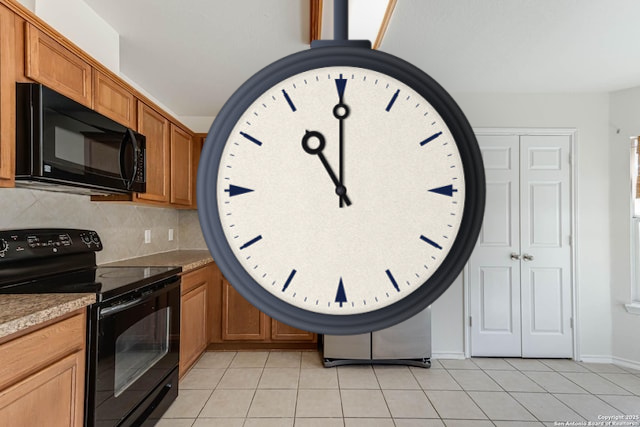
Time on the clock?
11:00
